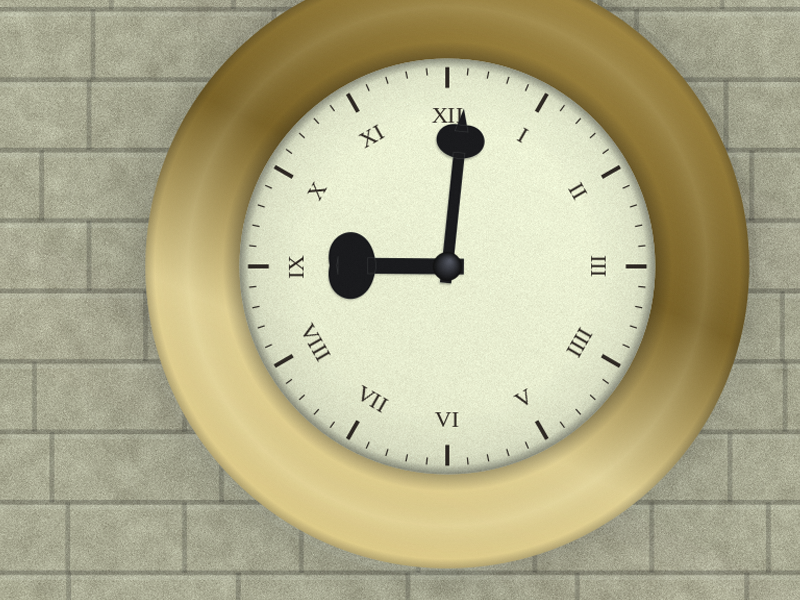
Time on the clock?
9:01
